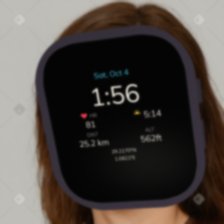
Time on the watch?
1:56
